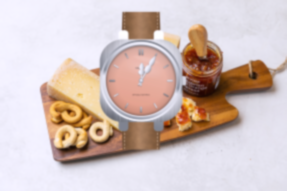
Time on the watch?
12:05
